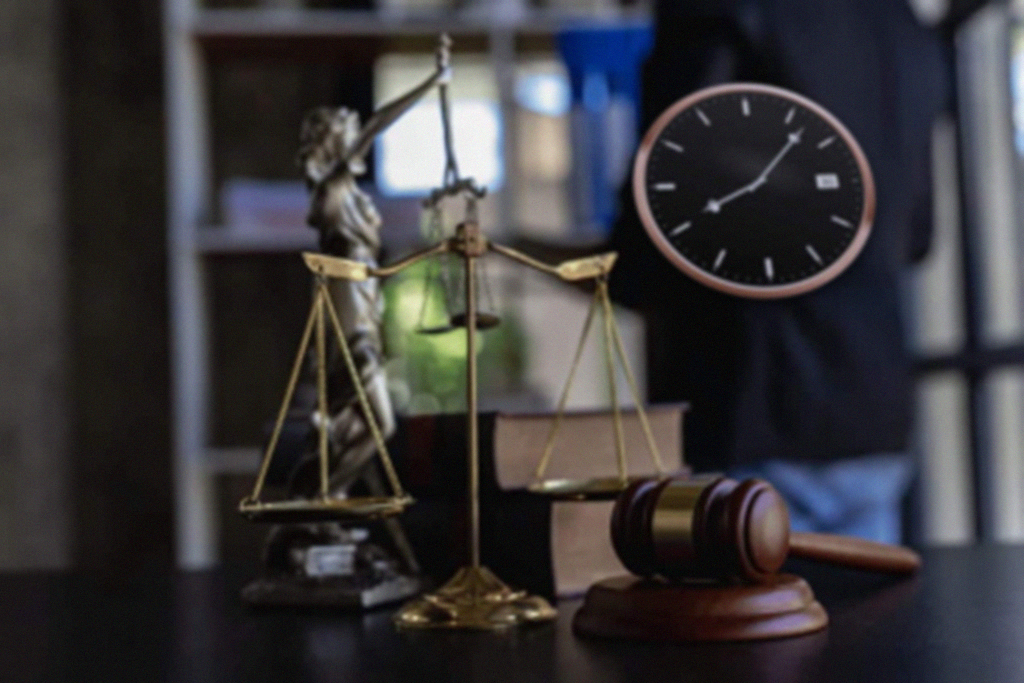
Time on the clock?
8:07
